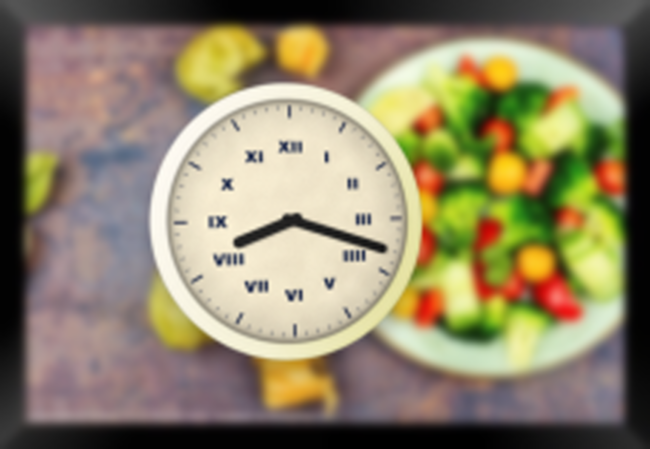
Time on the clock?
8:18
